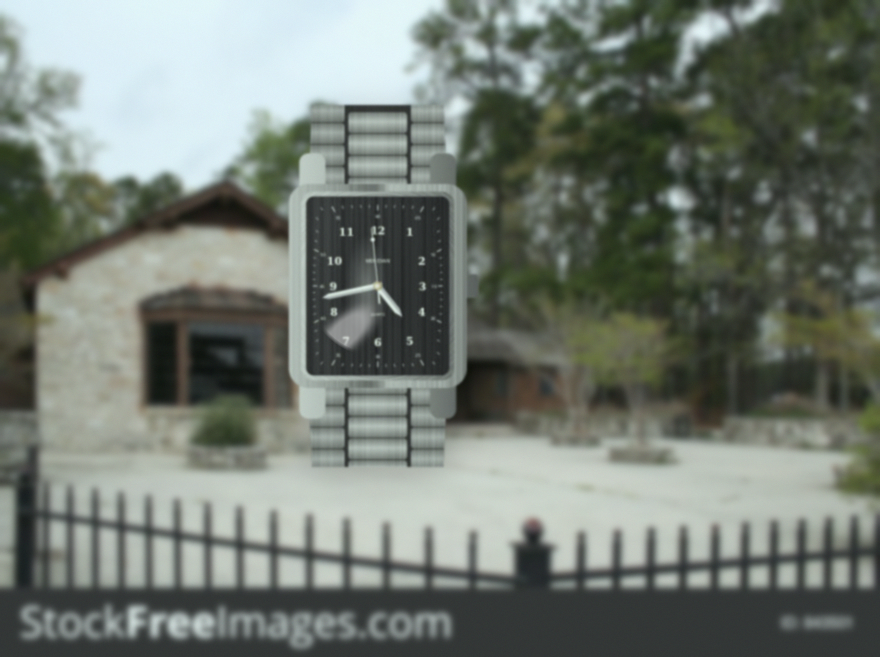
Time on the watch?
4:42:59
